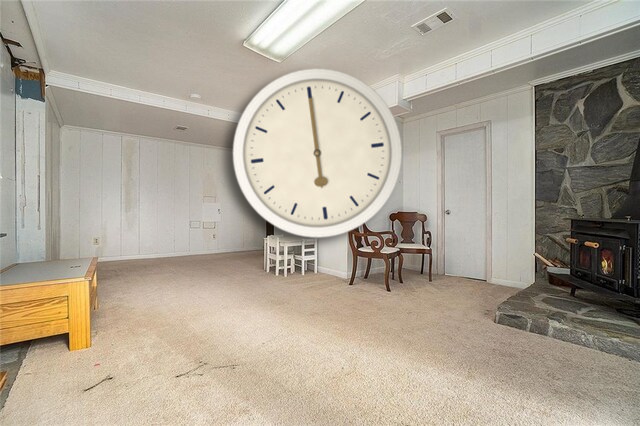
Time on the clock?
6:00
